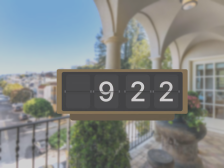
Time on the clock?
9:22
